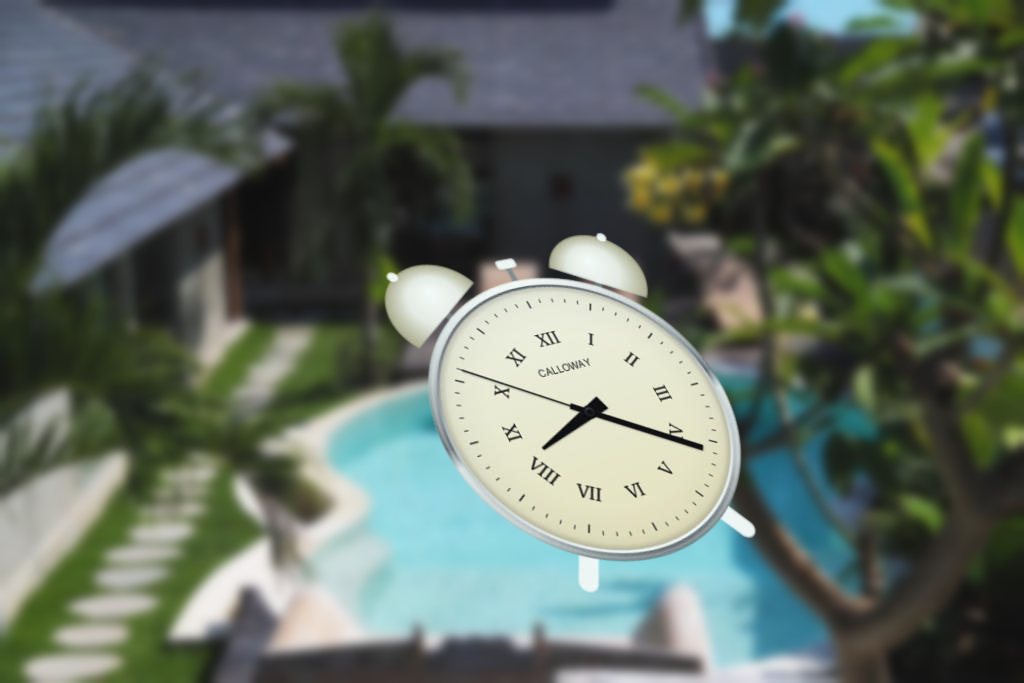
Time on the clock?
8:20:51
